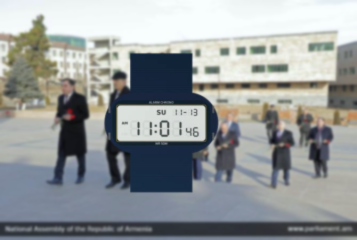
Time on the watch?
11:01:46
